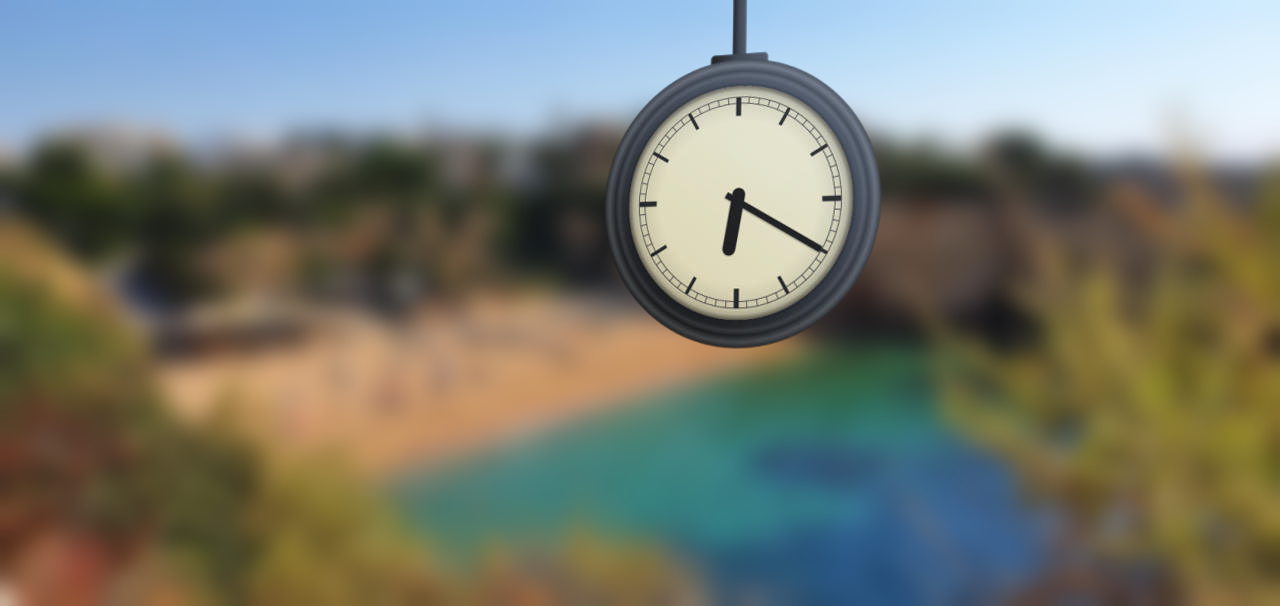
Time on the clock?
6:20
